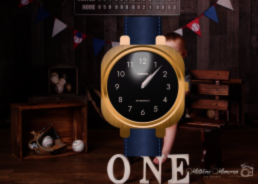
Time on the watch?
1:07
